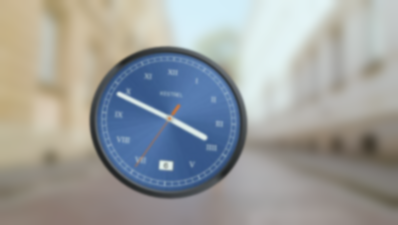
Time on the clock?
3:48:35
